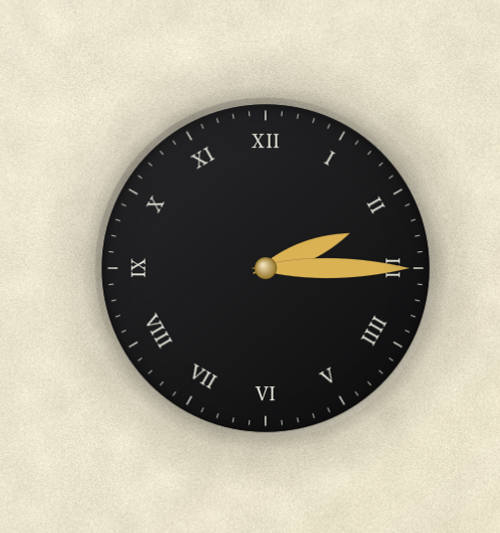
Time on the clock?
2:15
